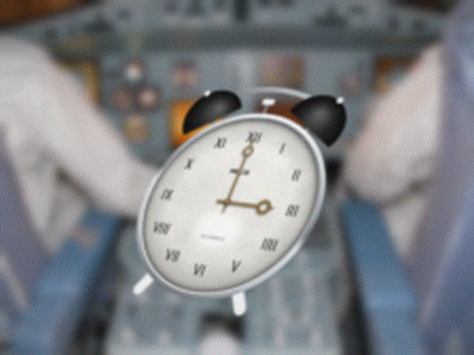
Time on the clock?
3:00
